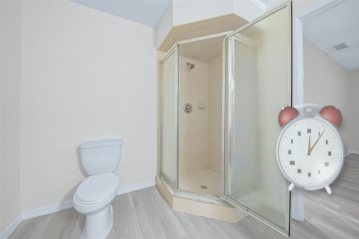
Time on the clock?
12:06
